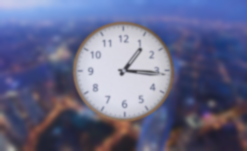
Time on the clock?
1:16
